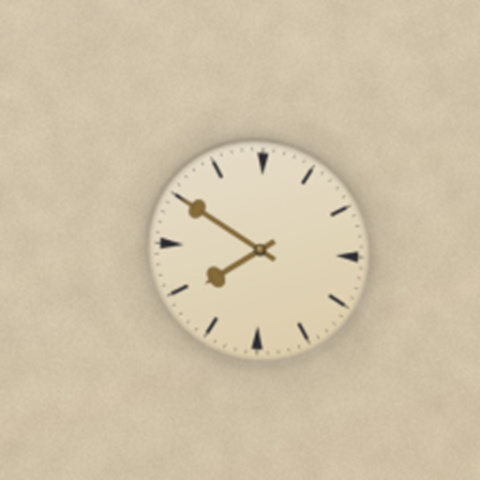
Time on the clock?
7:50
